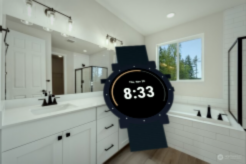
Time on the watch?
8:33
